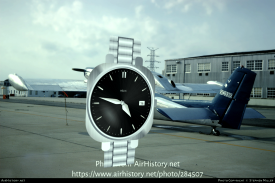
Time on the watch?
4:47
